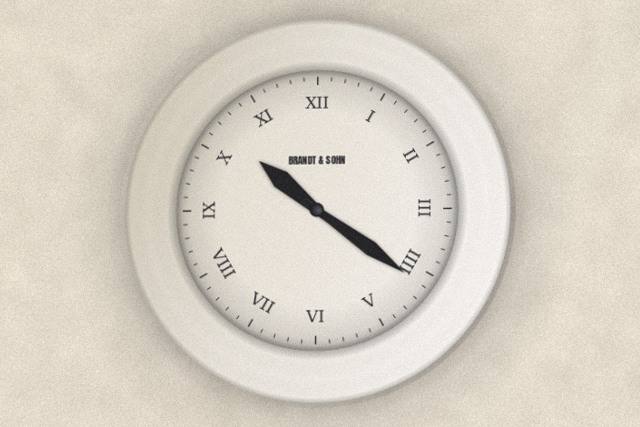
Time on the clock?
10:21
